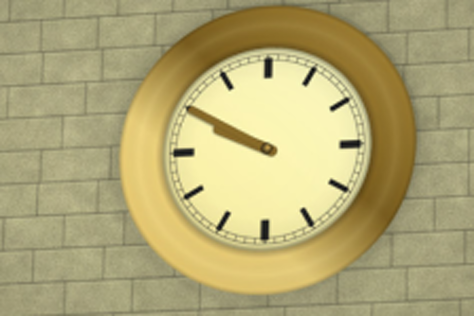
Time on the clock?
9:50
